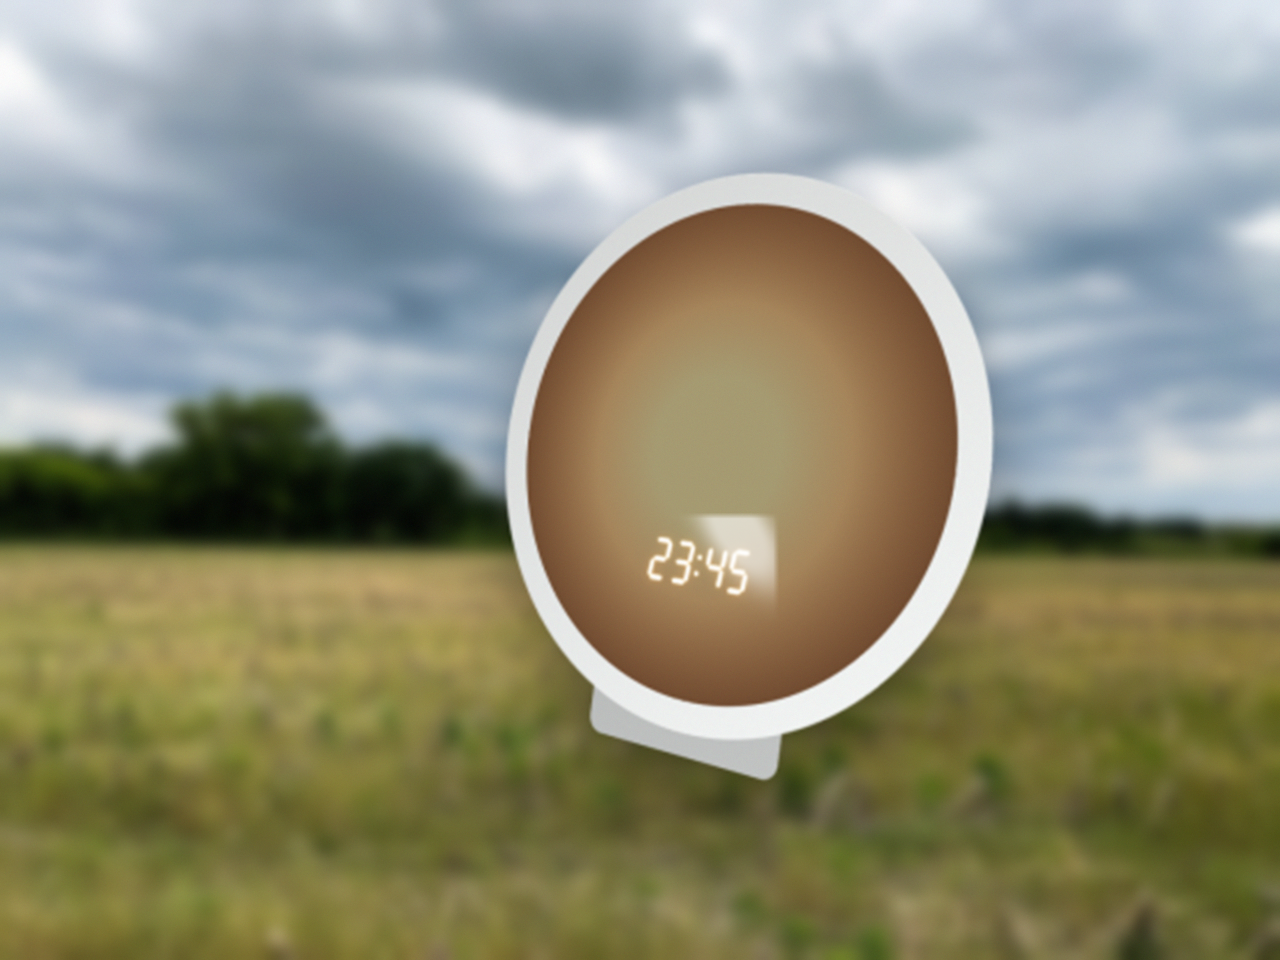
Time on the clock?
23:45
